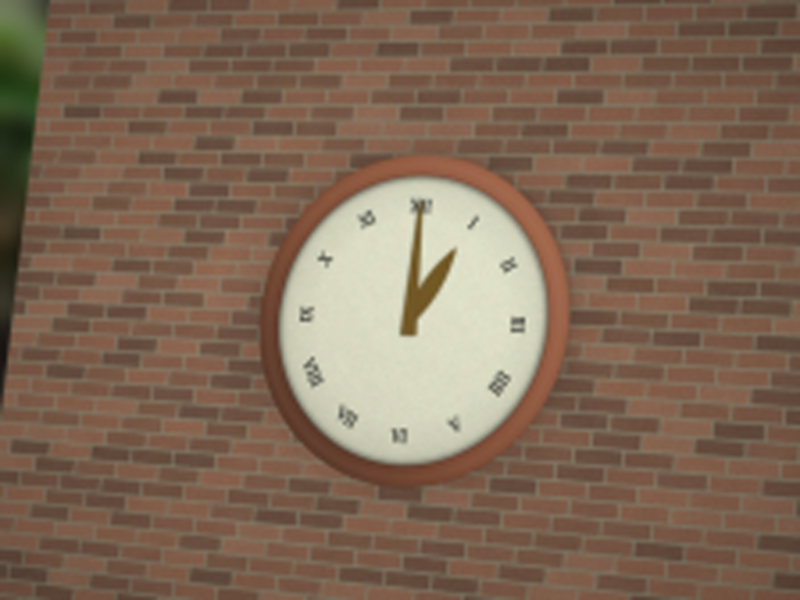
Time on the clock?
1:00
